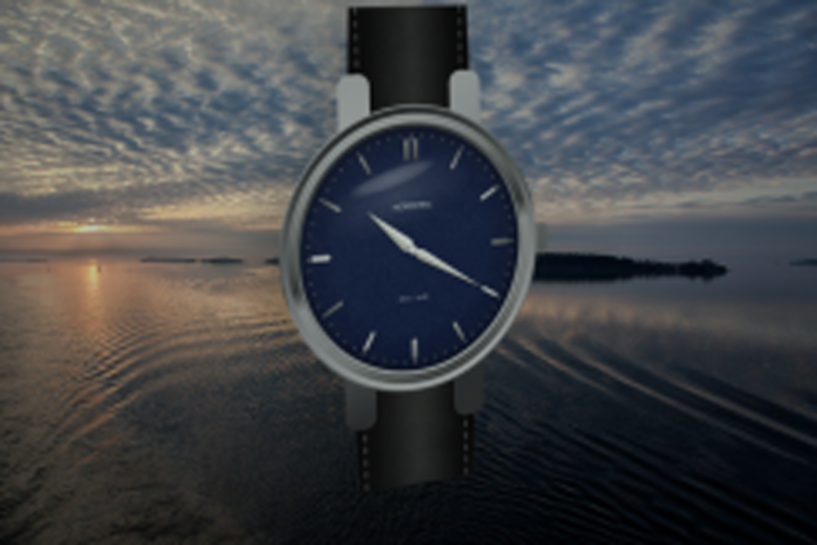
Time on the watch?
10:20
